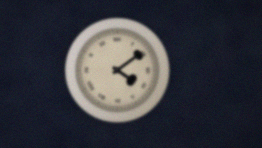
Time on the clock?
4:09
